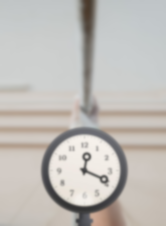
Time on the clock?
12:19
